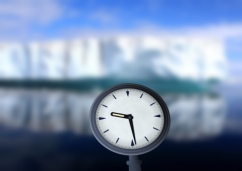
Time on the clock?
9:29
